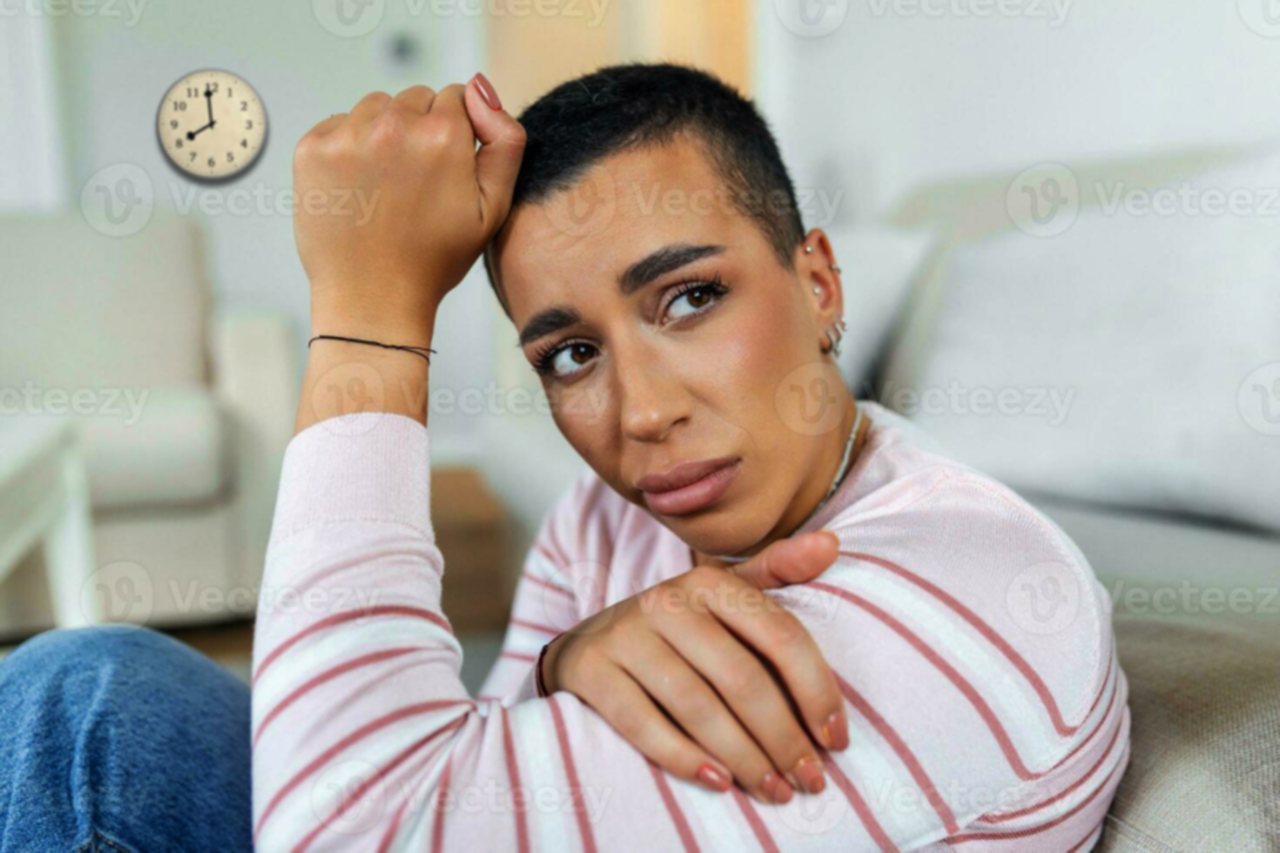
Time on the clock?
7:59
